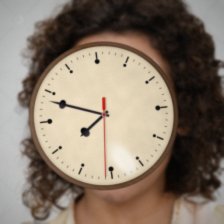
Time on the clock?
7:48:31
